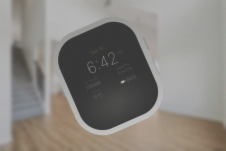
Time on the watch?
6:42
